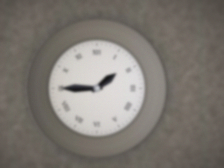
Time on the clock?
1:45
